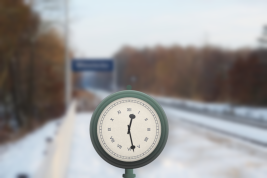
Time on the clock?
12:28
